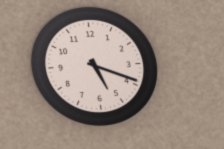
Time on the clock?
5:19
